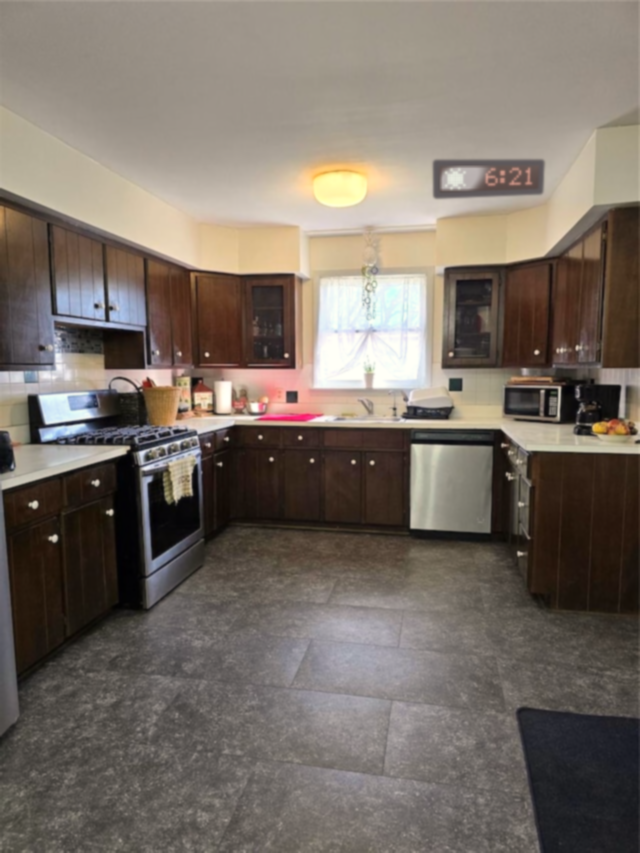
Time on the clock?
6:21
